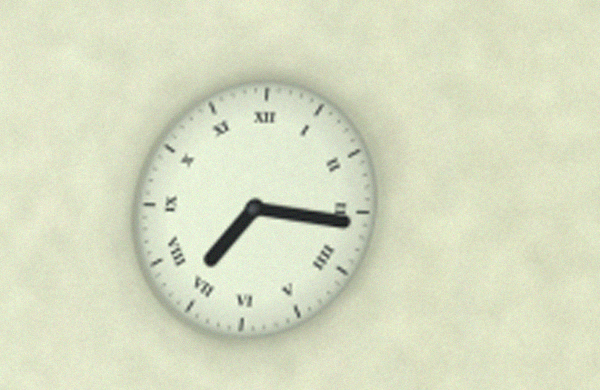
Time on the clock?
7:16
